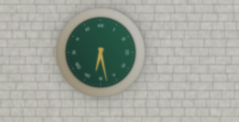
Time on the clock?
6:28
